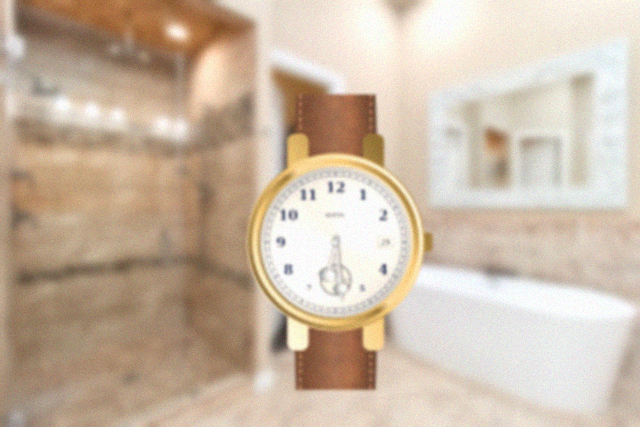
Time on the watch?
6:29
